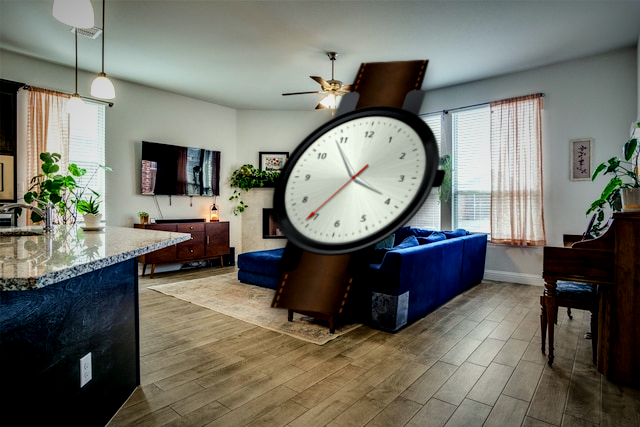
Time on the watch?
3:53:36
